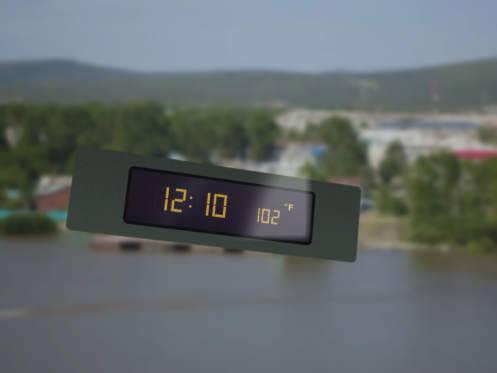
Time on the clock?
12:10
